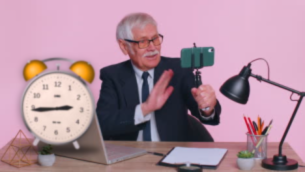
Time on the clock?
2:44
